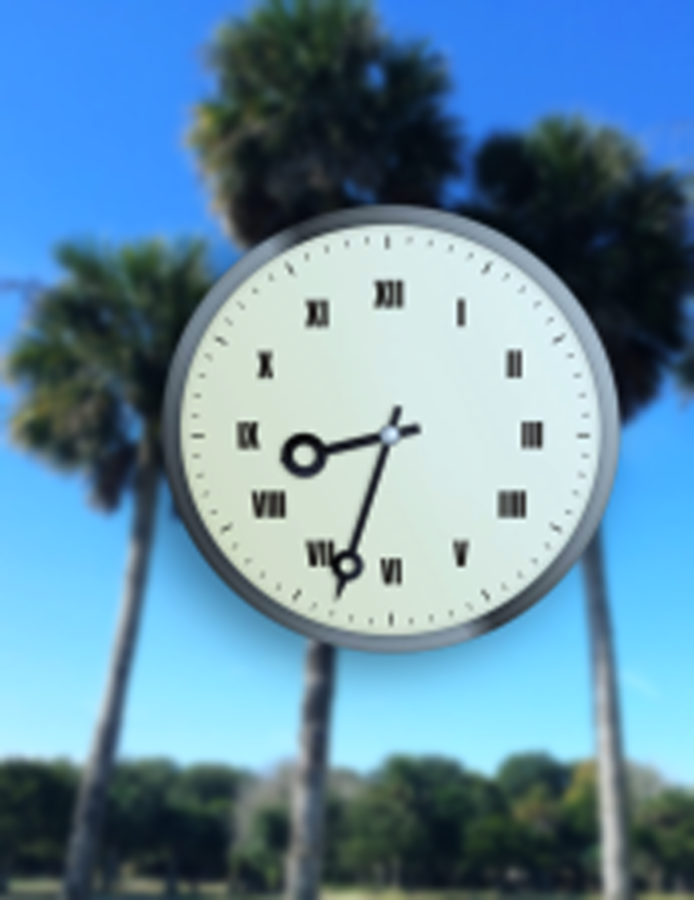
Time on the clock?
8:33
